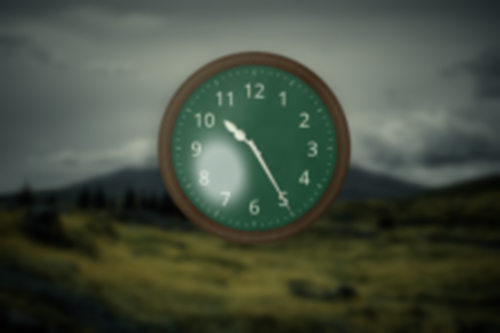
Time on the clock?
10:25
